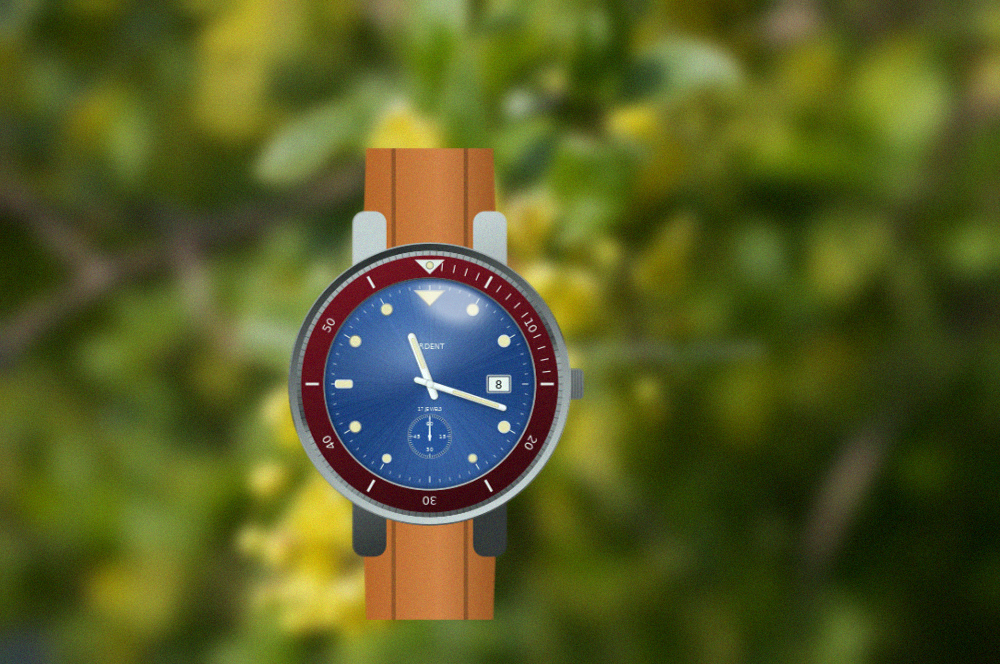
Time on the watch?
11:18
